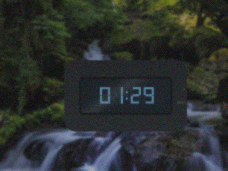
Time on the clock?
1:29
